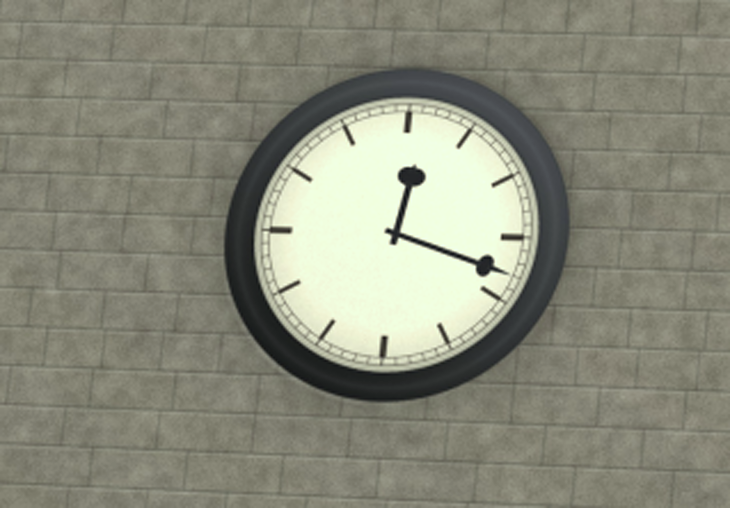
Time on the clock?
12:18
